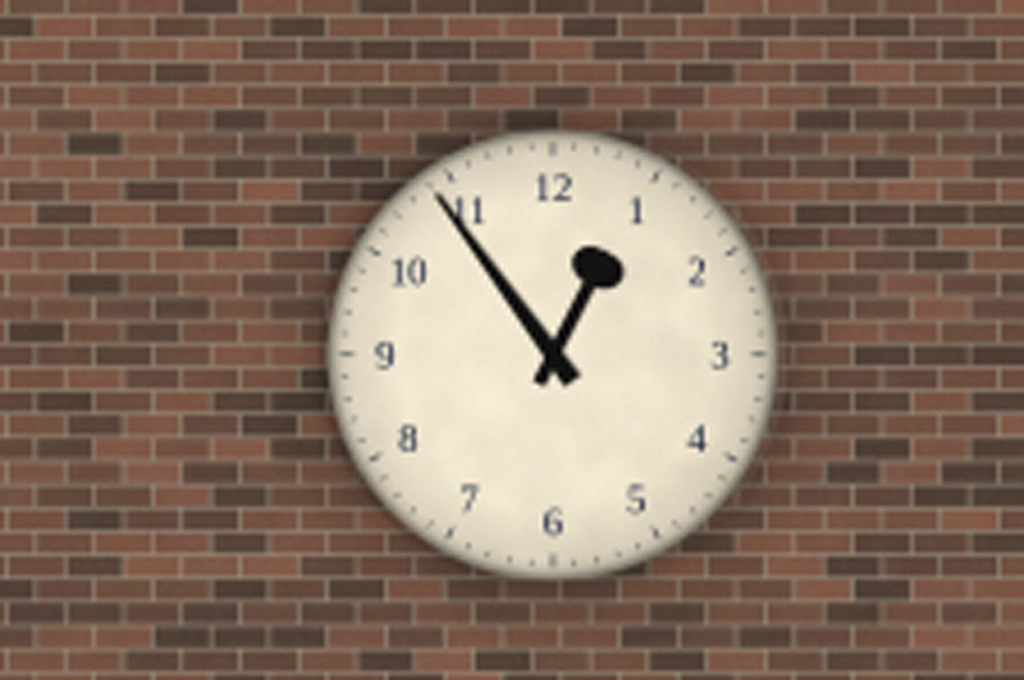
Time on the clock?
12:54
